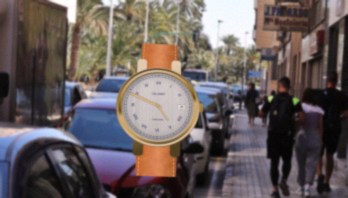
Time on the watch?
4:49
